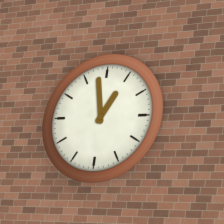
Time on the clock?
12:58
